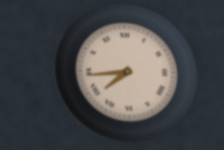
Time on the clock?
7:44
